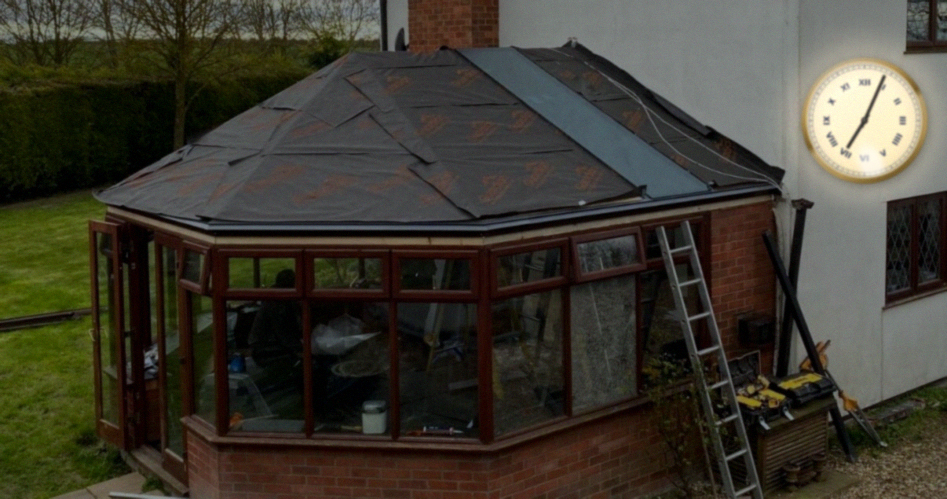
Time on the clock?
7:04
